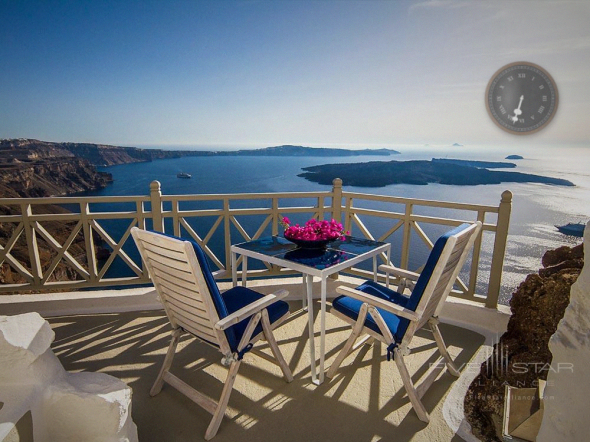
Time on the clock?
6:33
